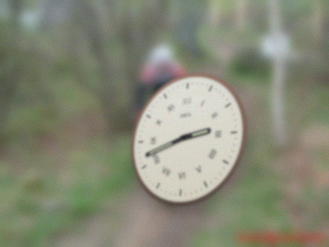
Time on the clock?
2:42
